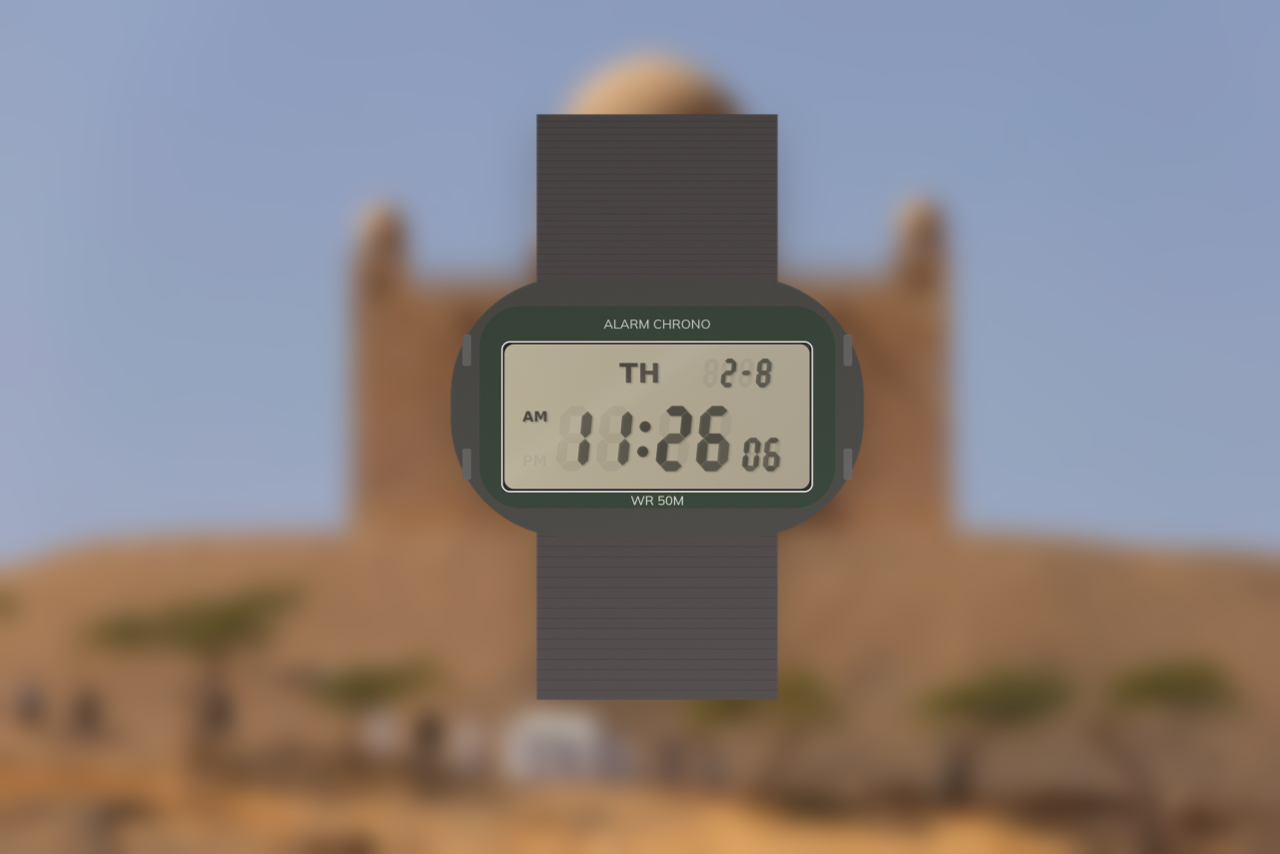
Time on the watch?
11:26:06
